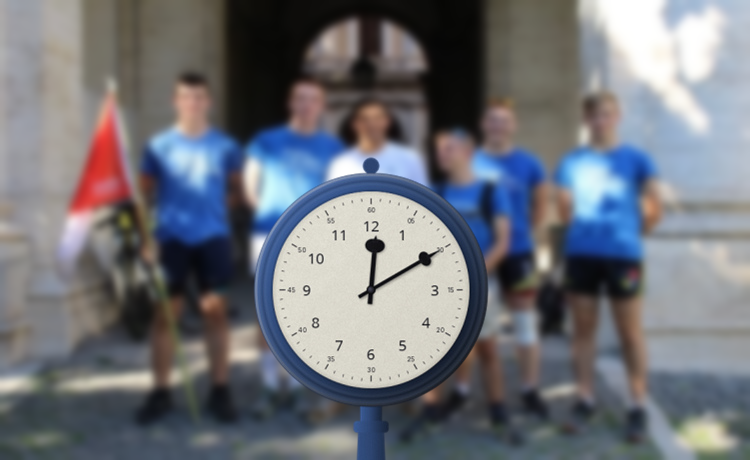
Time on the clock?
12:10
